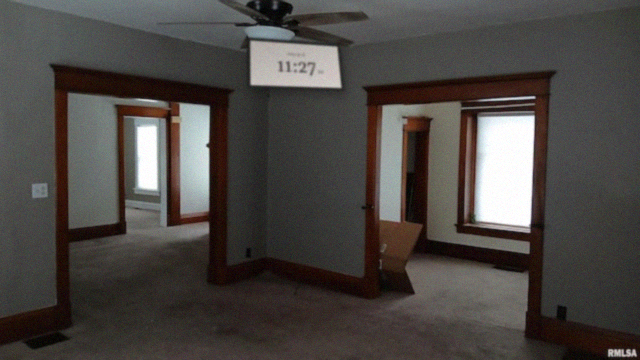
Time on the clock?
11:27
